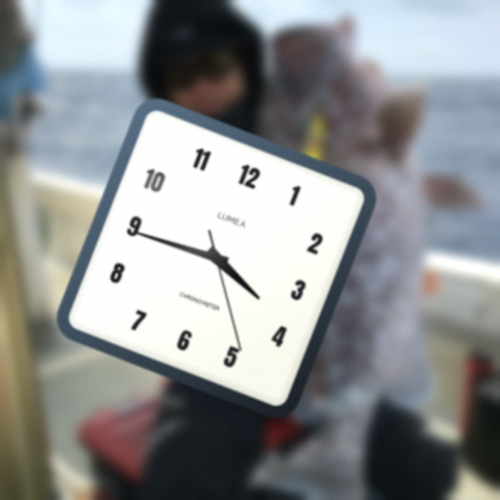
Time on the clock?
3:44:24
